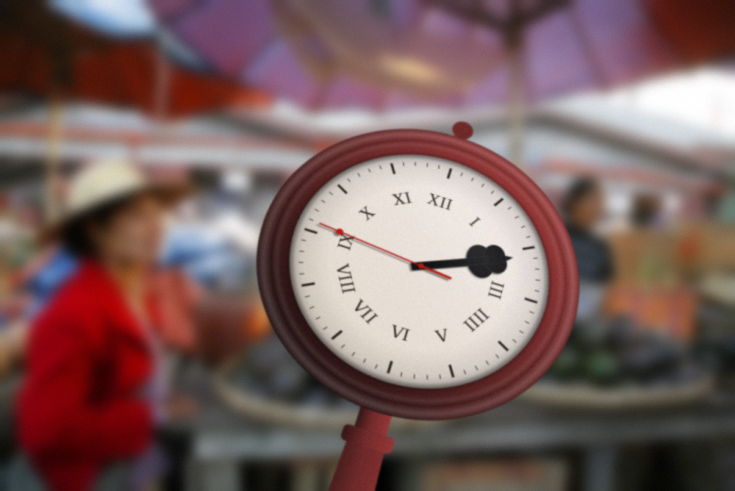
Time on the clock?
2:10:46
